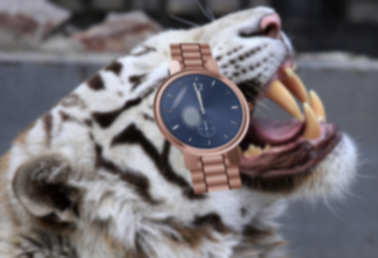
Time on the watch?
11:59
